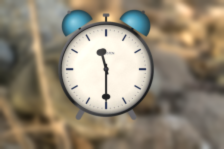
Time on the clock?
11:30
